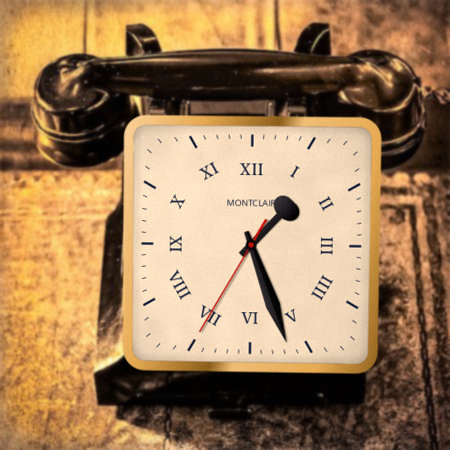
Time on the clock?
1:26:35
